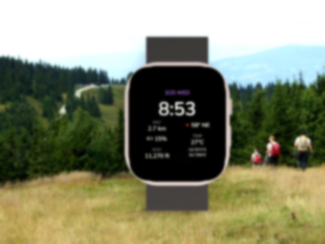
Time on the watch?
8:53
